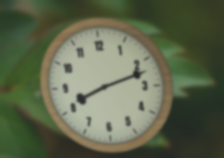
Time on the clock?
8:12
